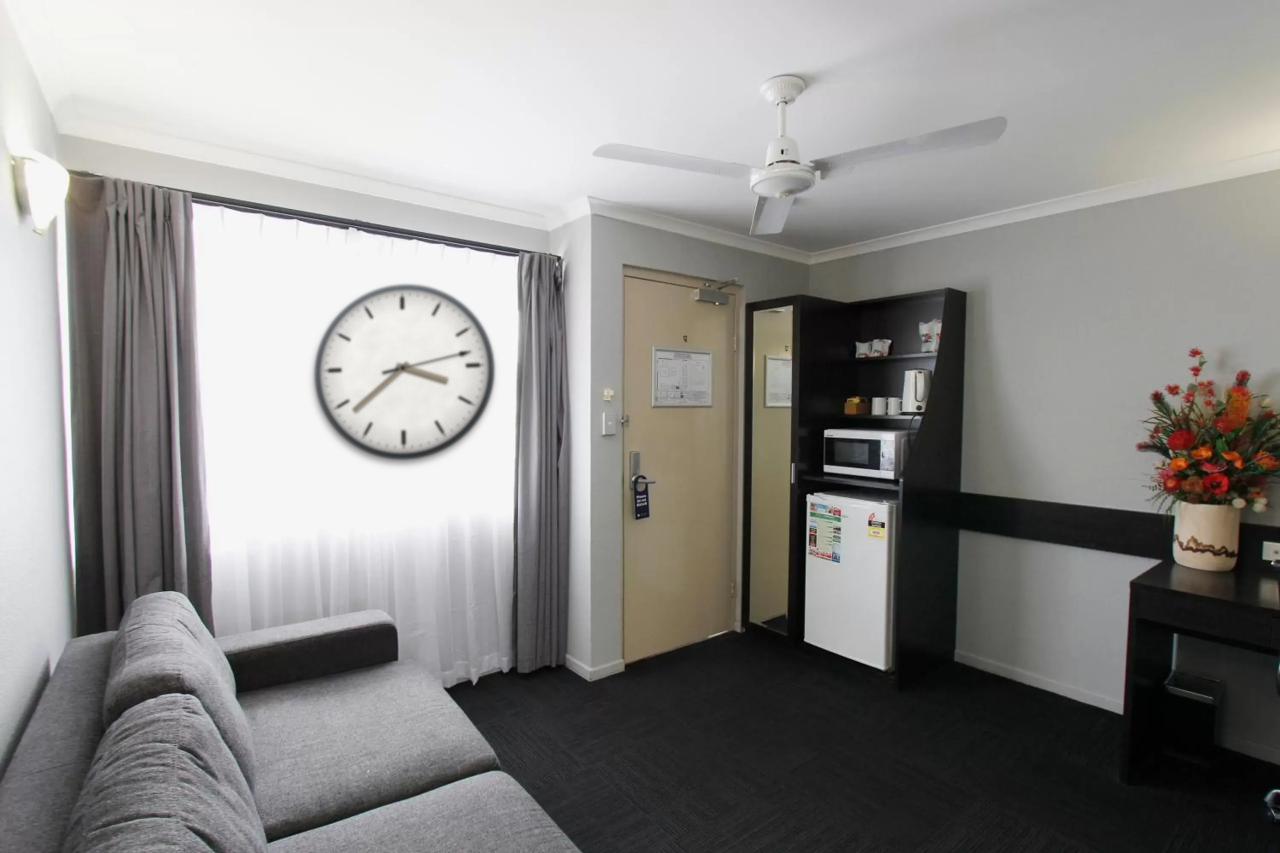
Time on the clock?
3:38:13
